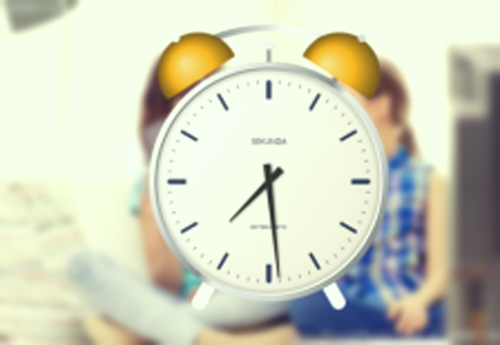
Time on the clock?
7:29
